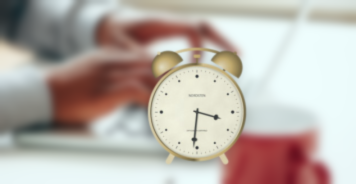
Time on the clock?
3:31
